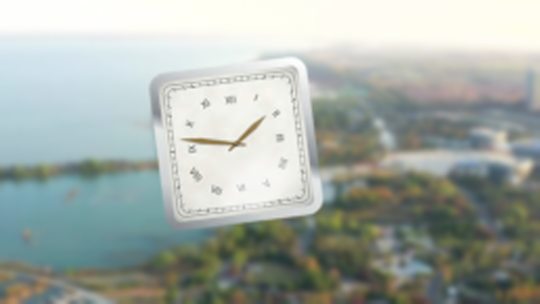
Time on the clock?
1:47
